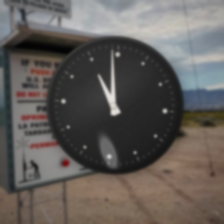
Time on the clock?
10:59
